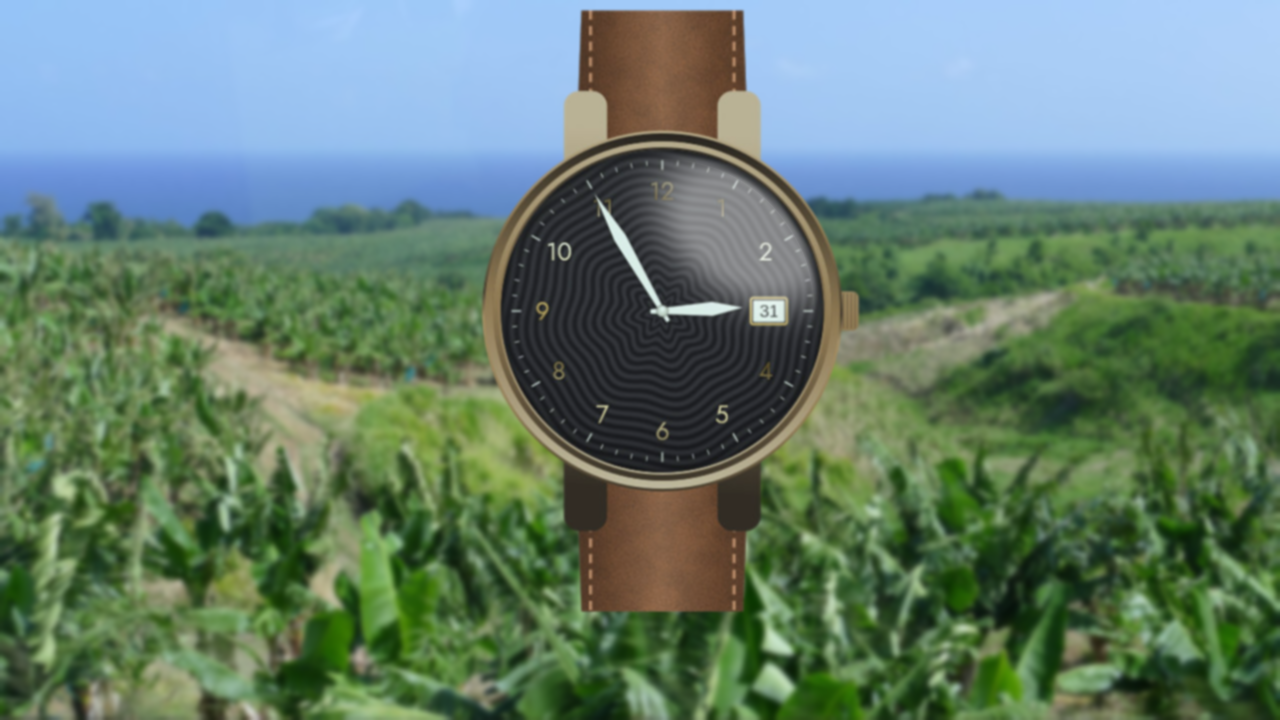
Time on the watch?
2:55
